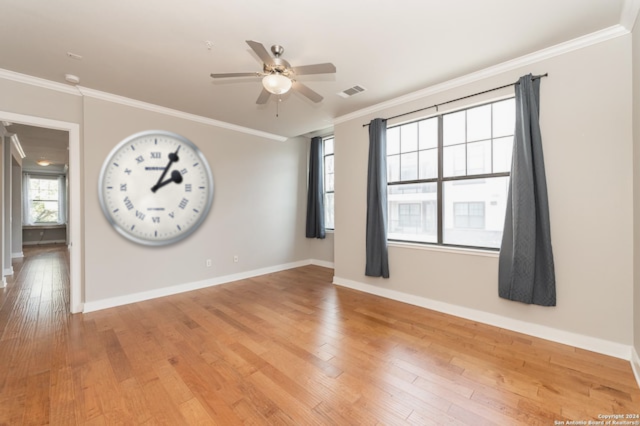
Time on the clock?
2:05
